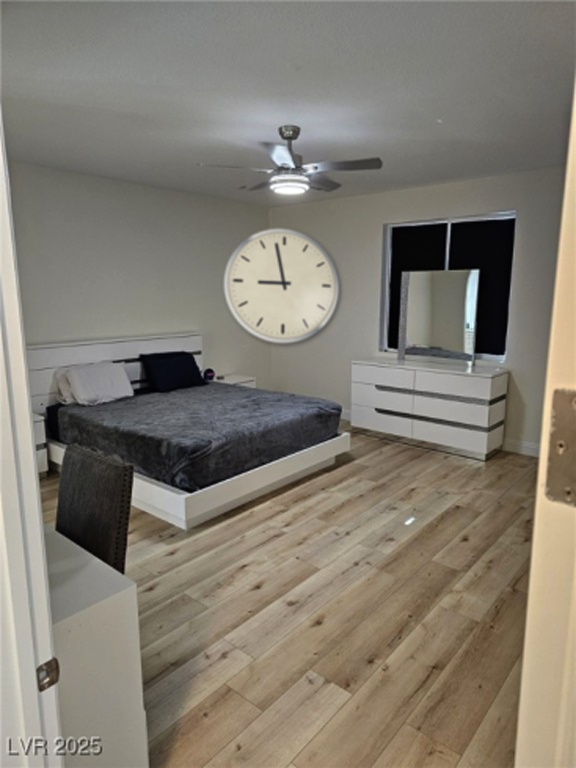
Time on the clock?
8:58
